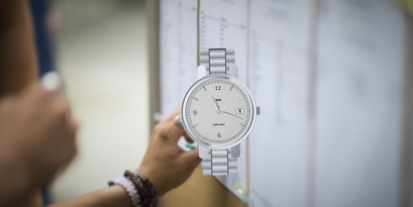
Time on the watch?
11:18
